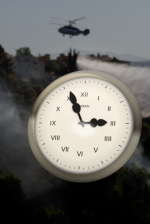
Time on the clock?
2:56
